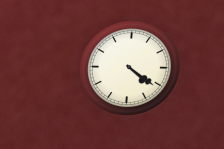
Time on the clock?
4:21
